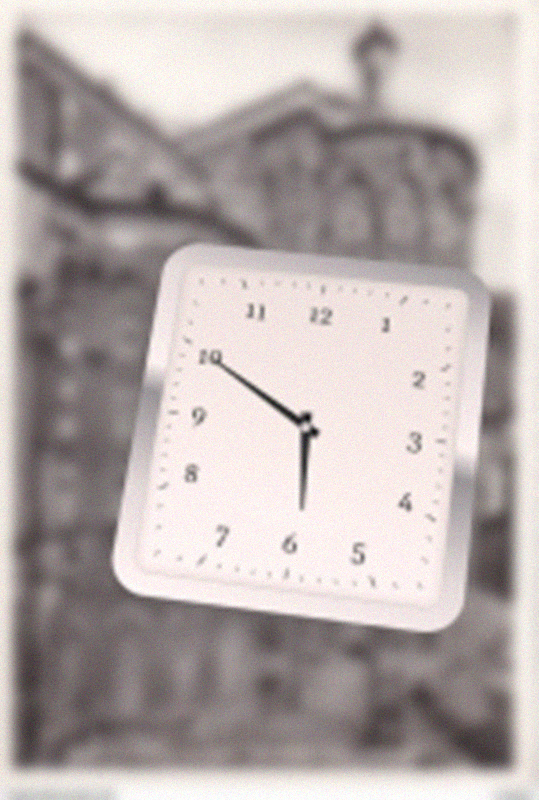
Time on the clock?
5:50
